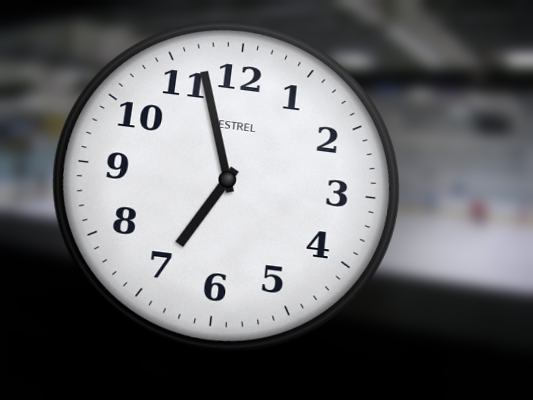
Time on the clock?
6:57
